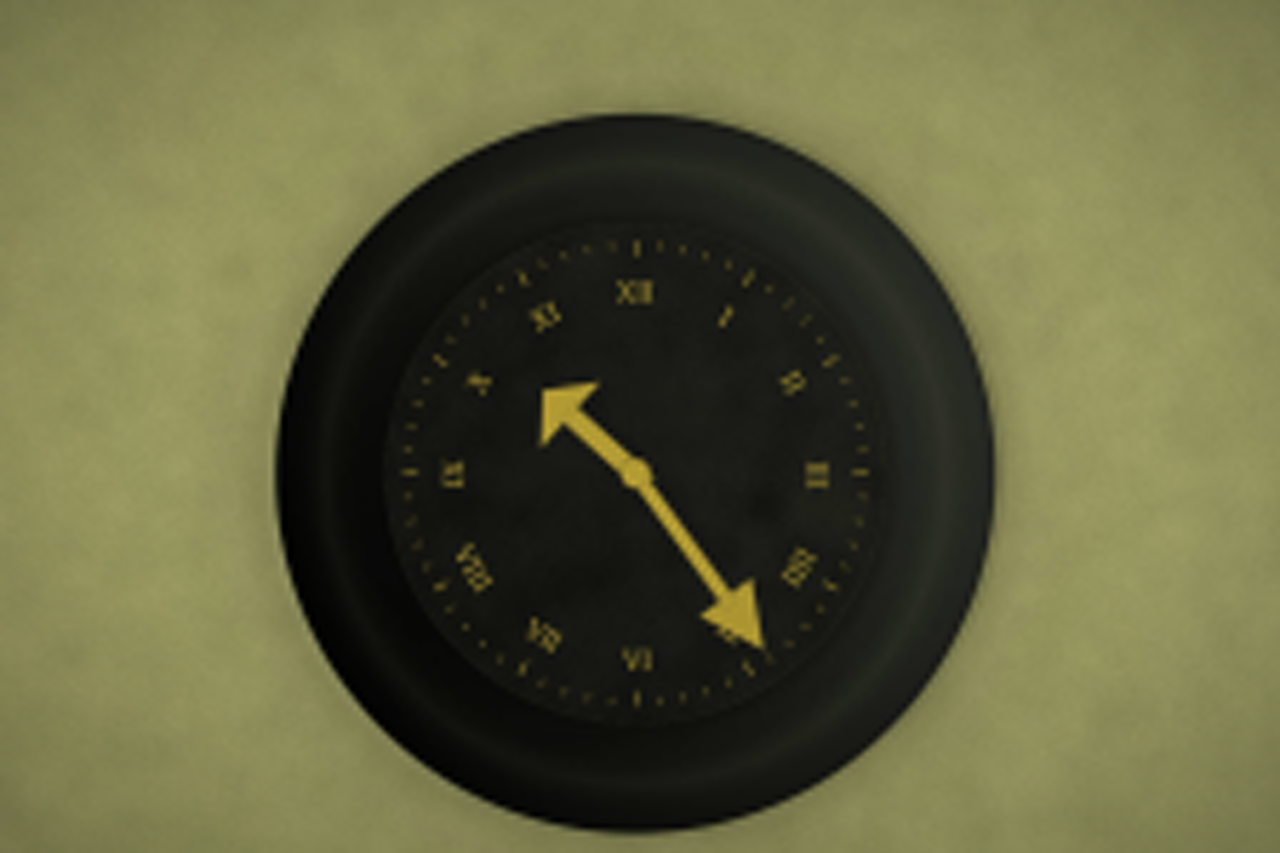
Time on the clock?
10:24
